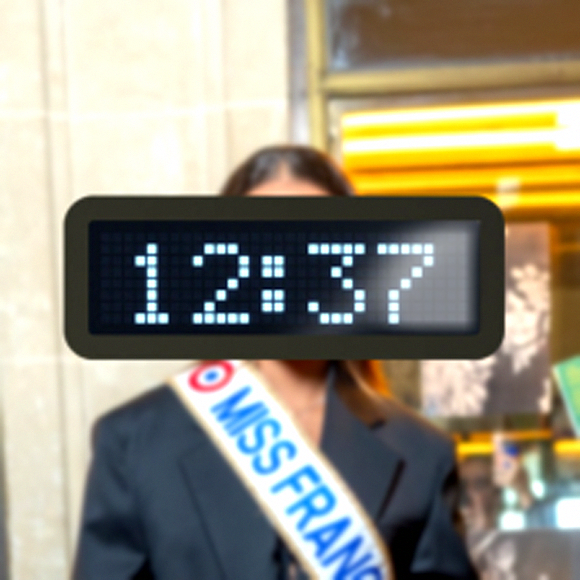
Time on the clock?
12:37
